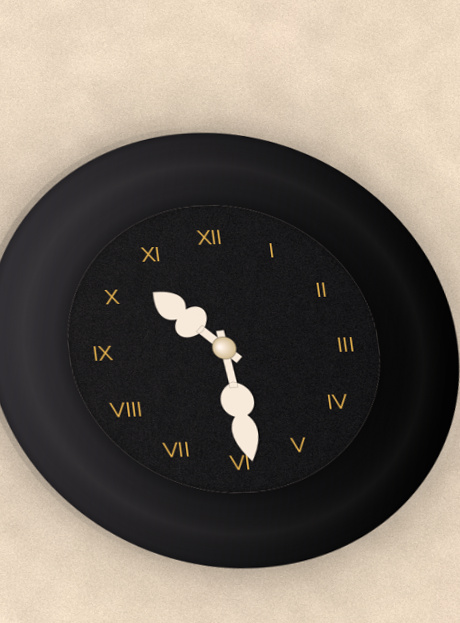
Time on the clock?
10:29
